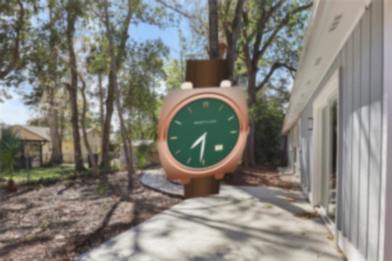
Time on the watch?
7:31
